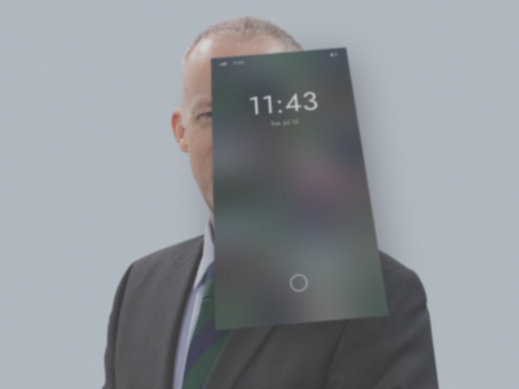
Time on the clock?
11:43
